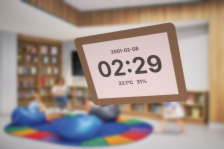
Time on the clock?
2:29
